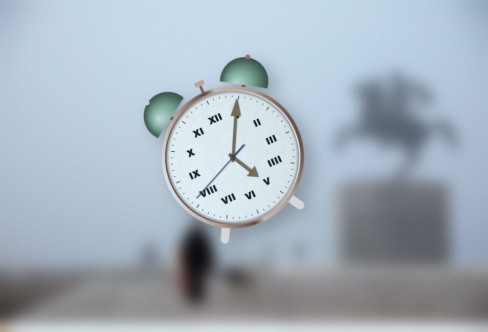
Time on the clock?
5:04:41
